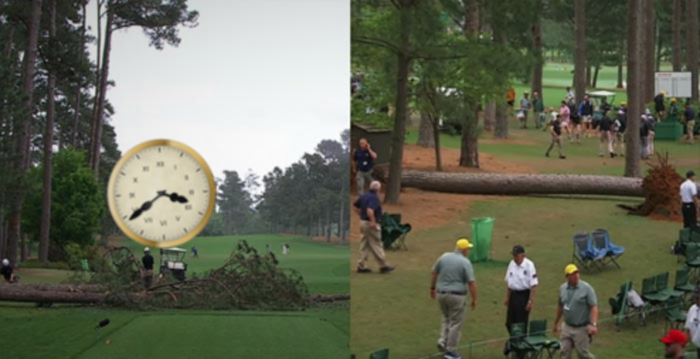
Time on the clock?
3:39
